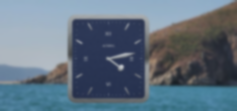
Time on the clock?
4:13
